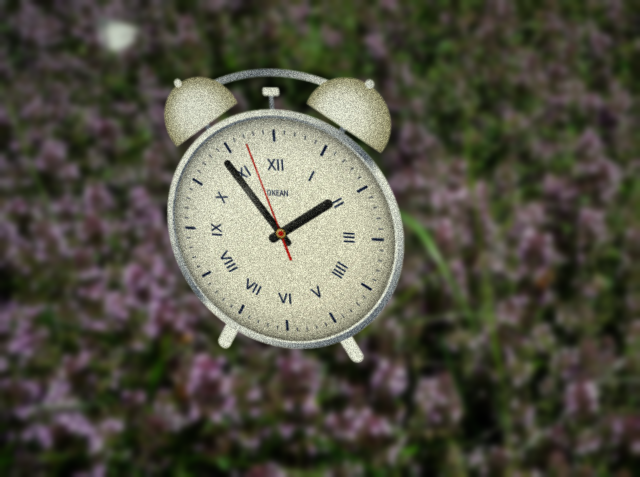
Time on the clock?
1:53:57
